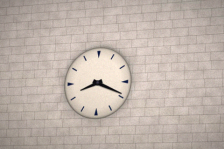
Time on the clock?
8:19
